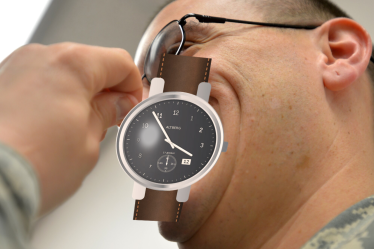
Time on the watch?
3:54
